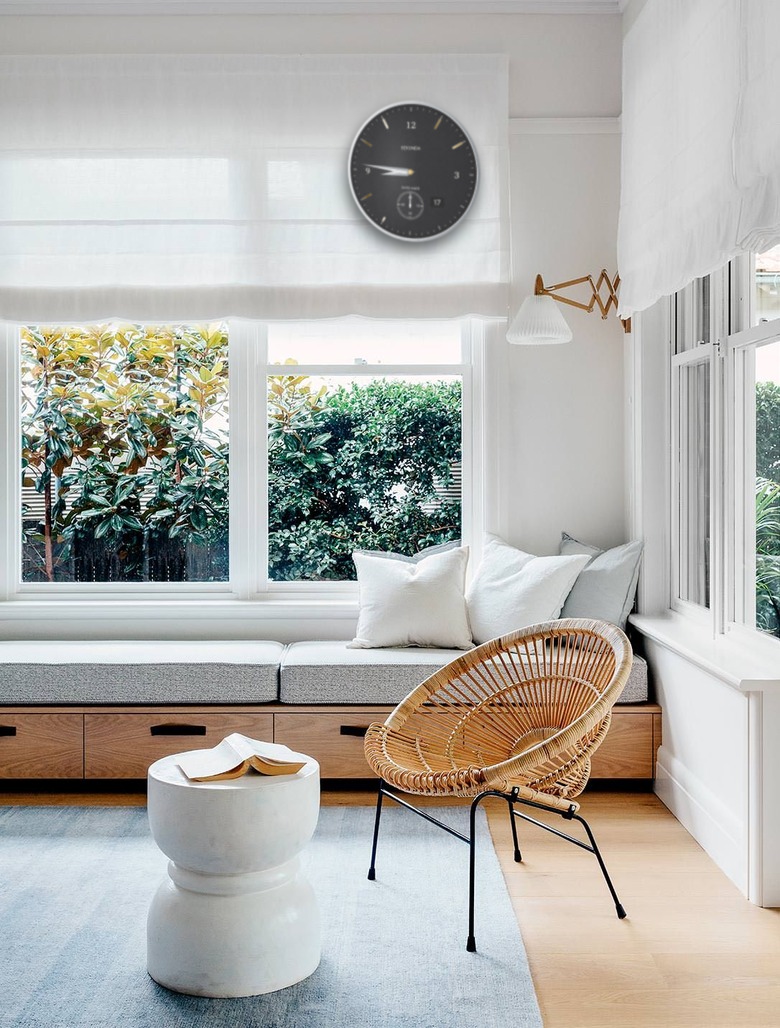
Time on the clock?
8:46
